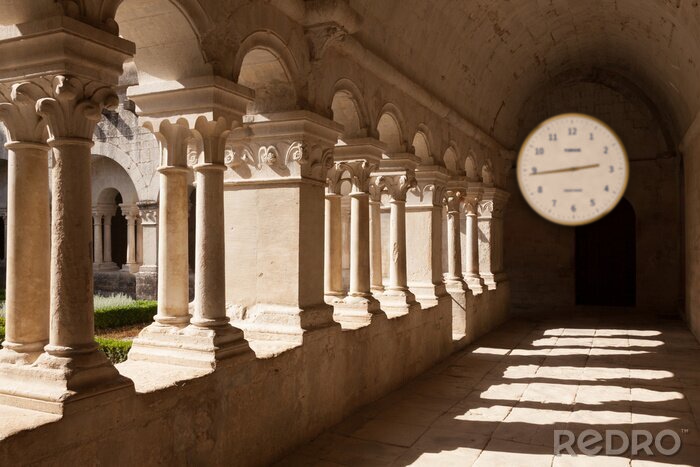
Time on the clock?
2:44
